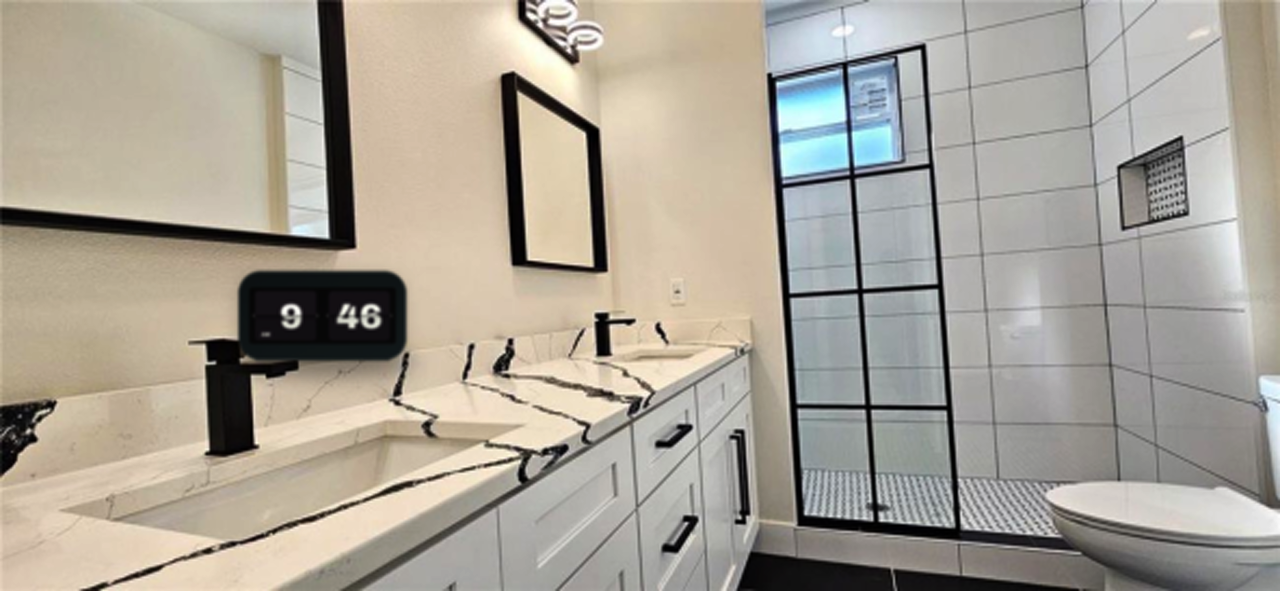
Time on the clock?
9:46
